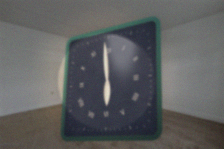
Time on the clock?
5:59
